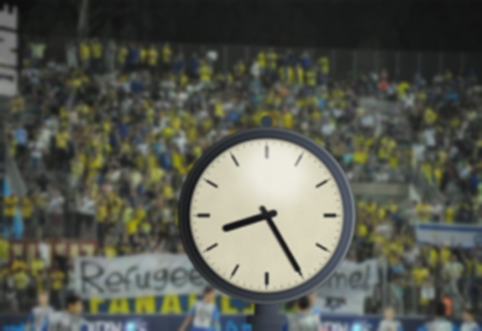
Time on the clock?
8:25
